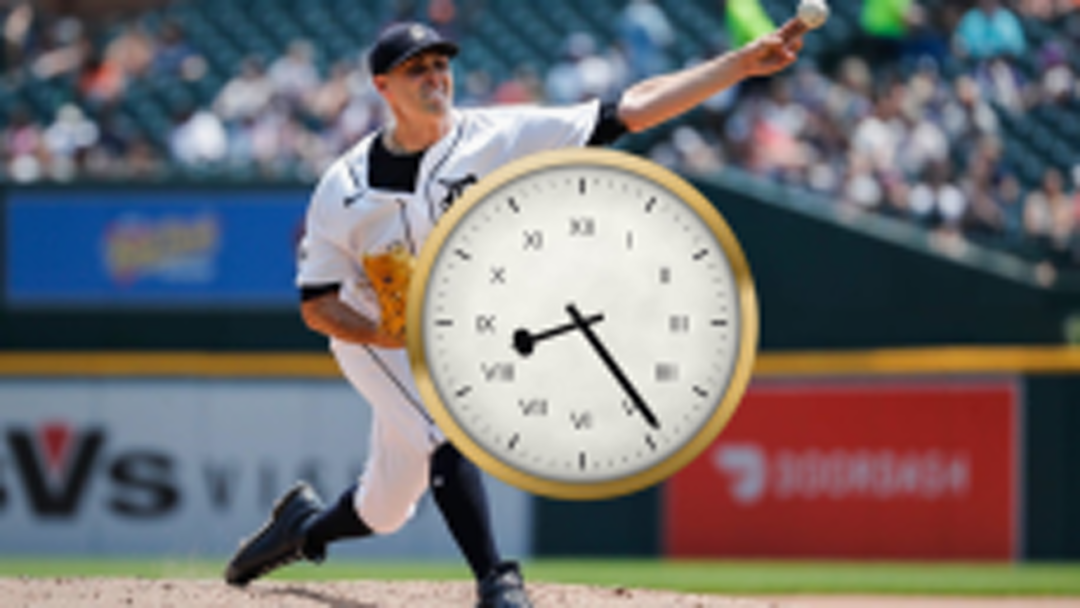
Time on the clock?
8:24
